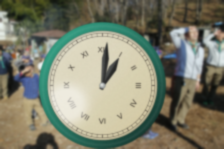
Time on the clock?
1:01
